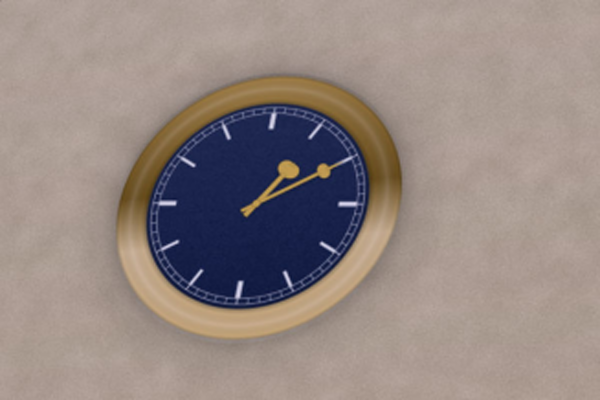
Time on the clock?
1:10
